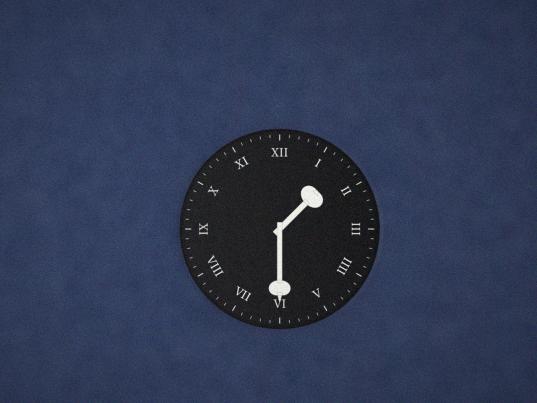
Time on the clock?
1:30
